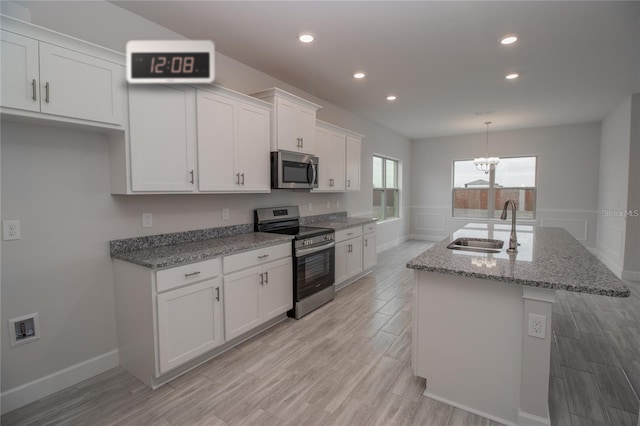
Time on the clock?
12:08
